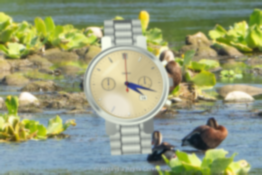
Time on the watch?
4:18
